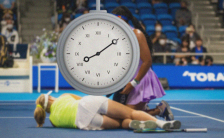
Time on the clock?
8:09
